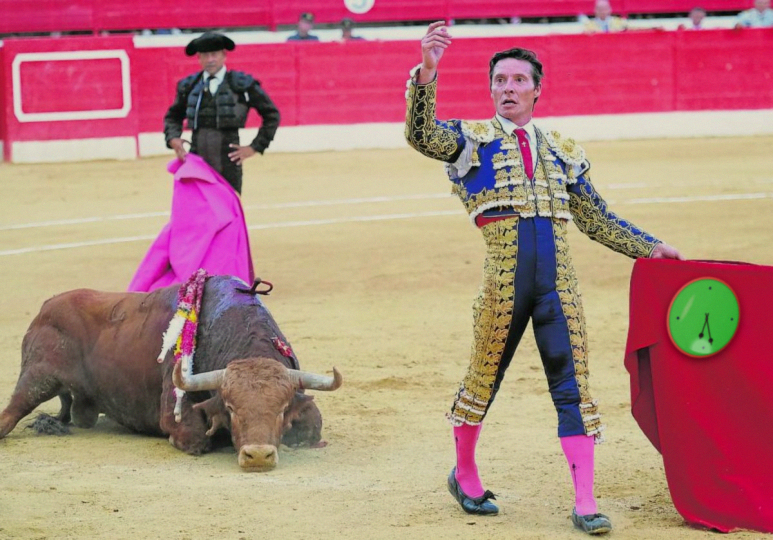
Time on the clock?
6:27
